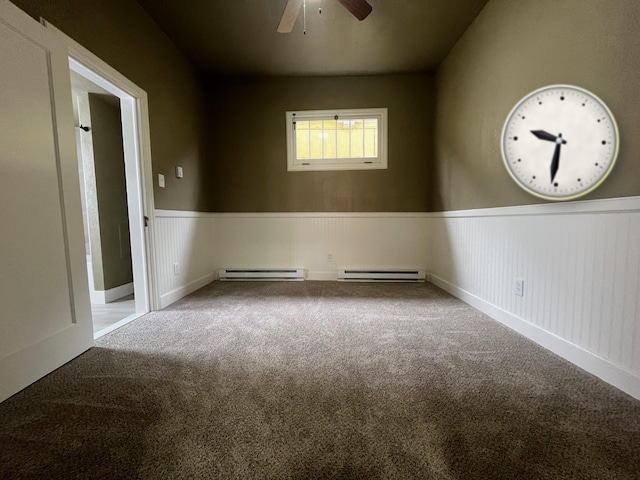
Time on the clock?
9:31
